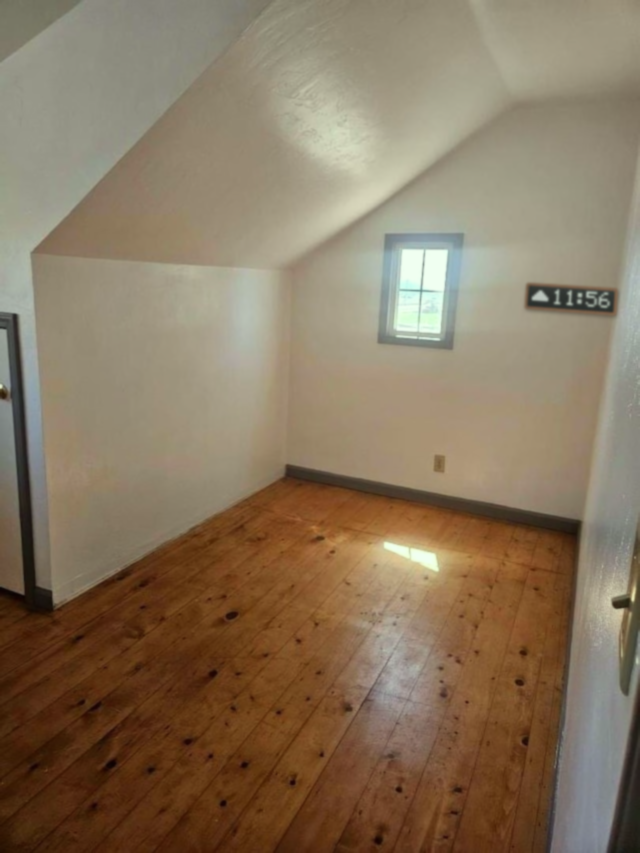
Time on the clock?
11:56
